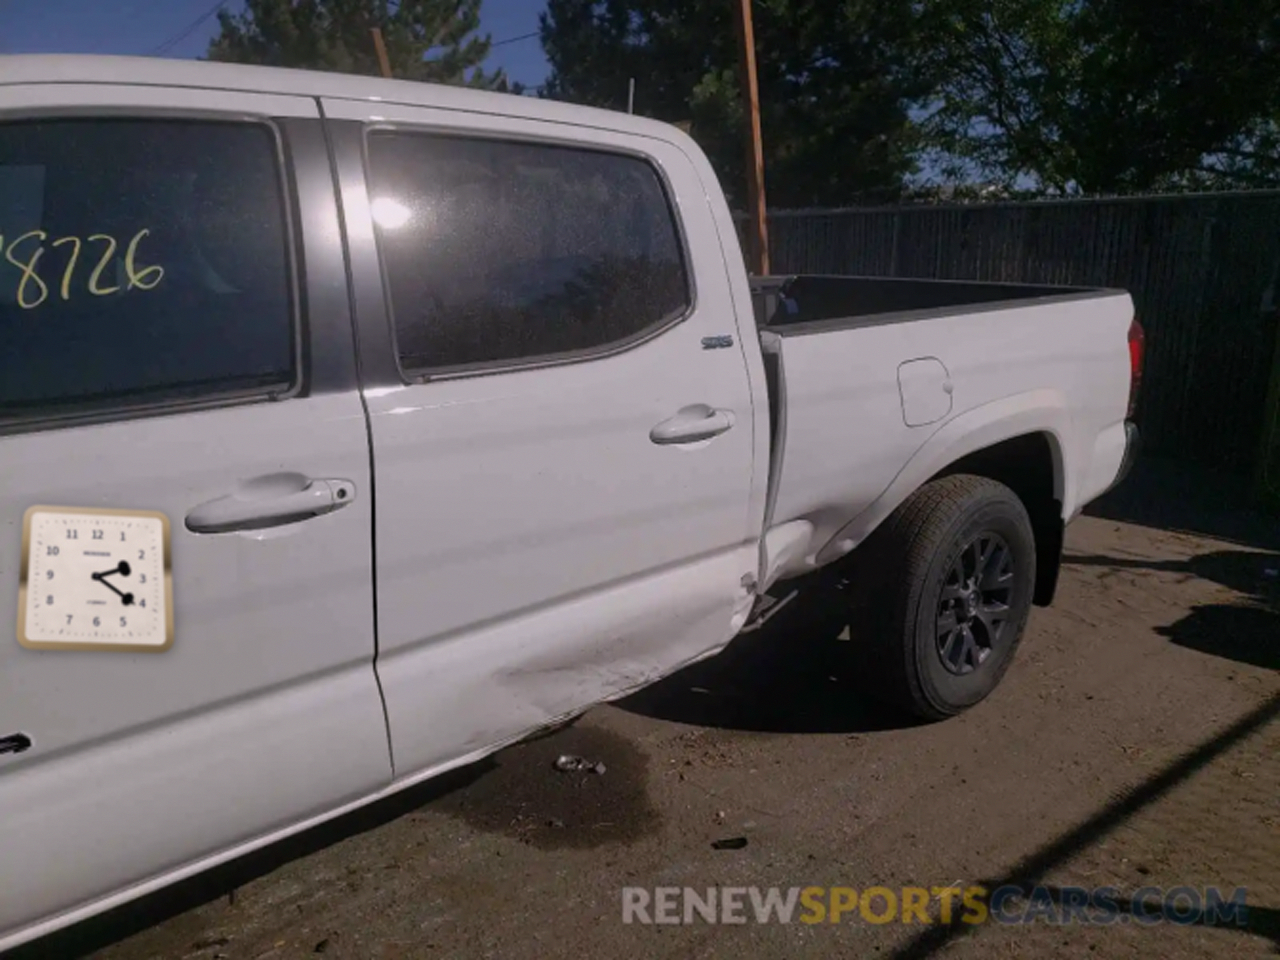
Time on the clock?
2:21
